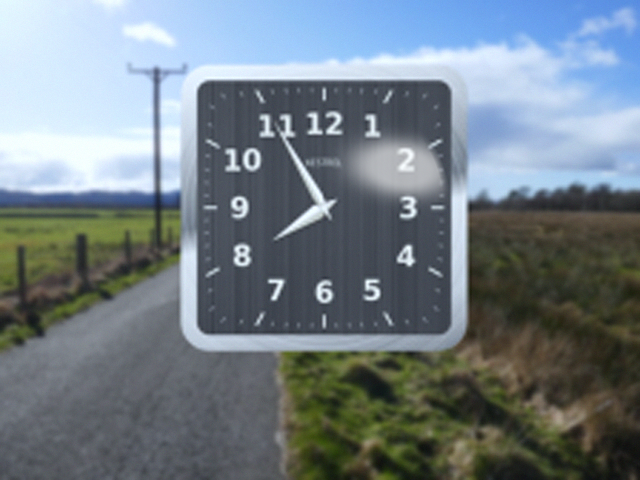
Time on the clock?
7:55
